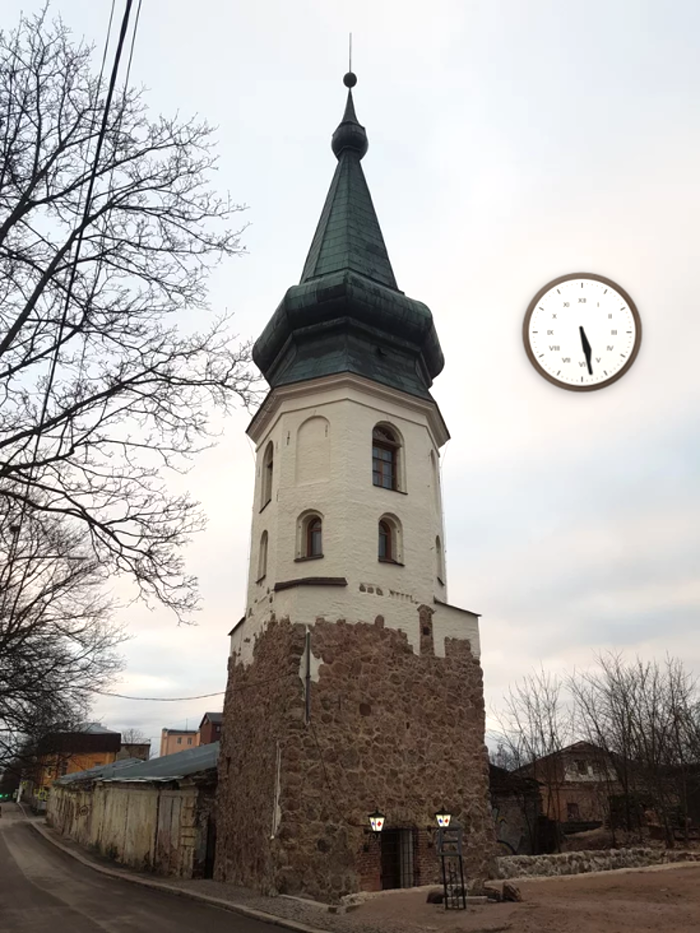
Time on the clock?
5:28
